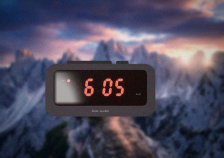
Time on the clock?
6:05
